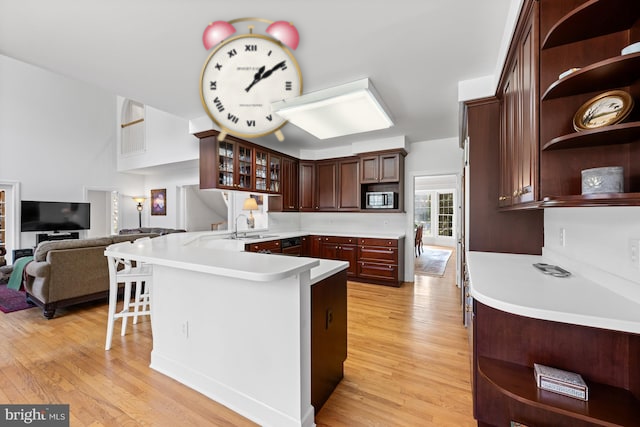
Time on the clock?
1:09
